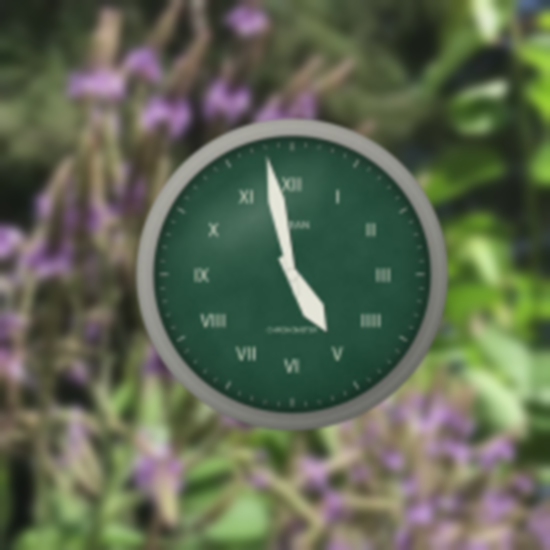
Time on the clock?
4:58
